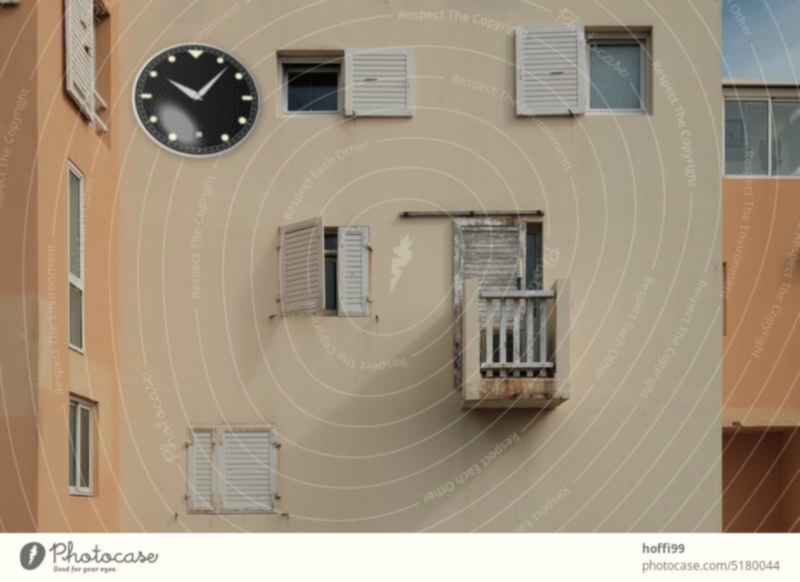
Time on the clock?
10:07
